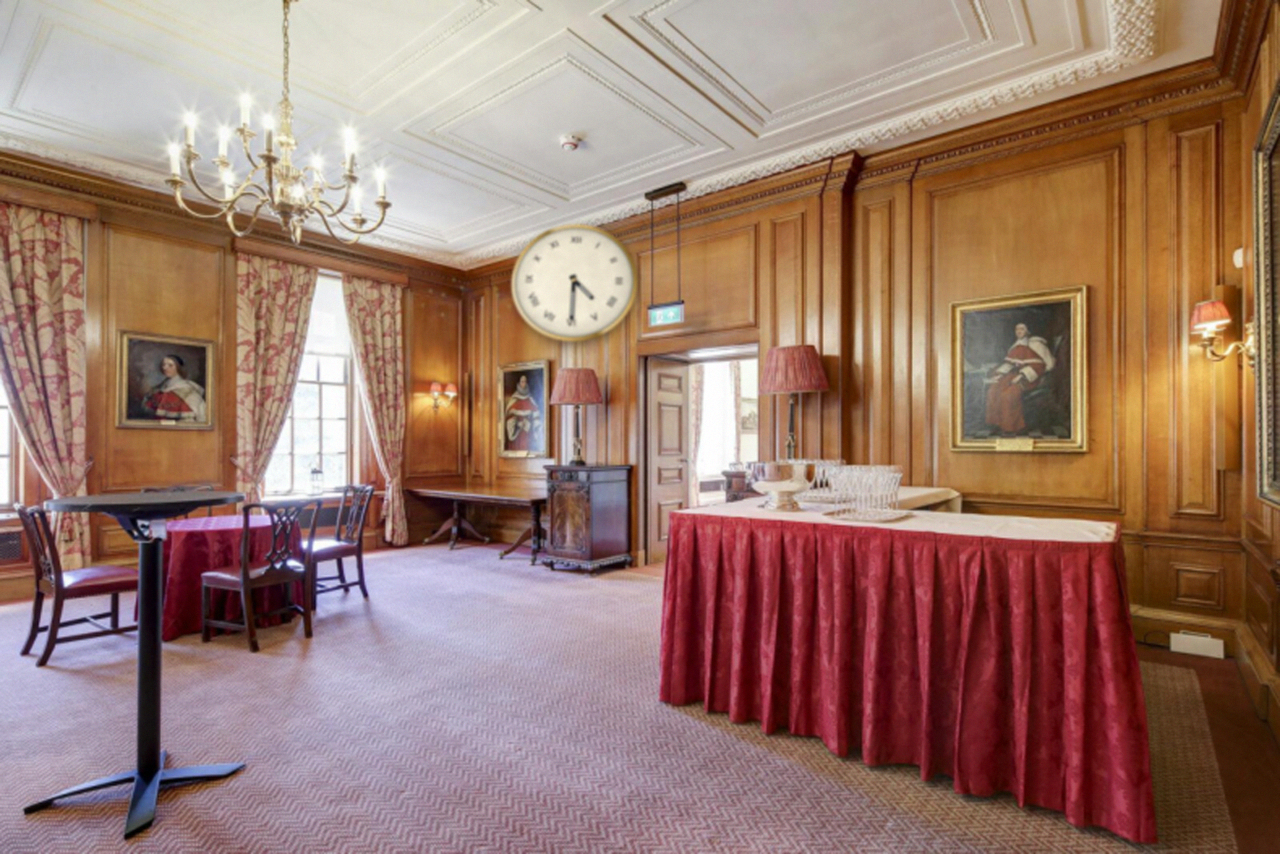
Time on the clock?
4:30
